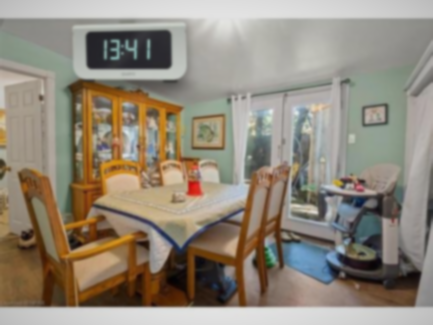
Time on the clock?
13:41
